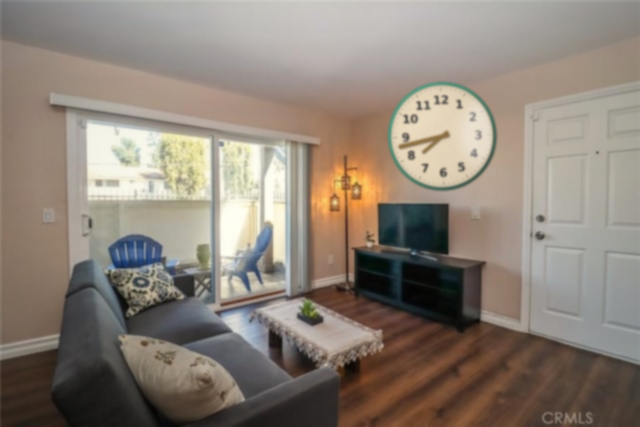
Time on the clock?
7:43
